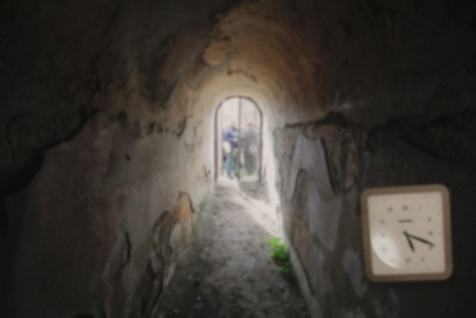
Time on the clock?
5:19
